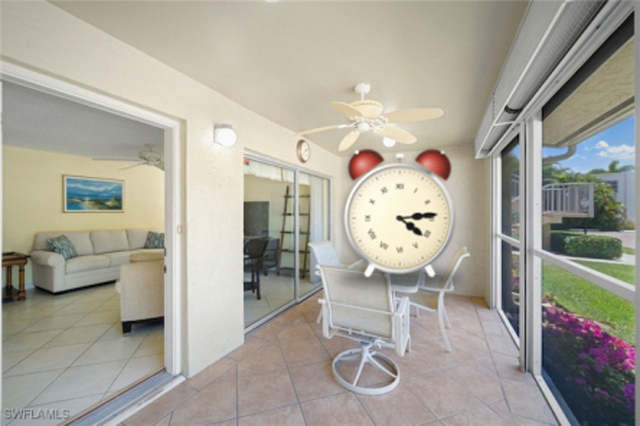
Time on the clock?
4:14
